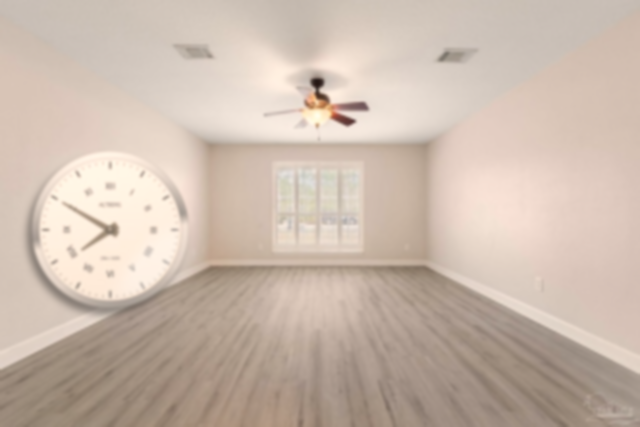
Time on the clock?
7:50
